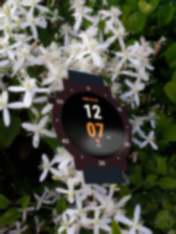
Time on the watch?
12:07
